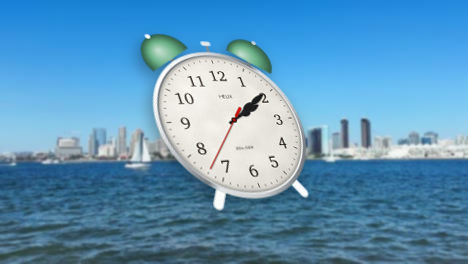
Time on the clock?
2:09:37
